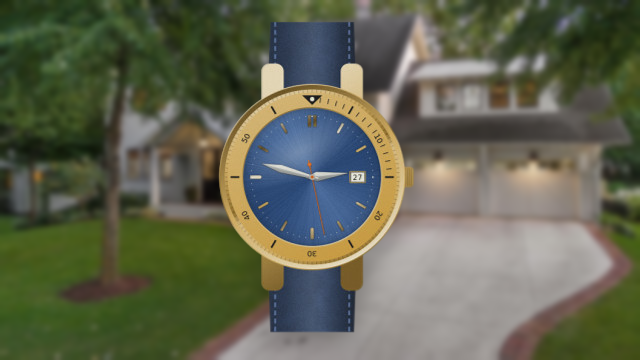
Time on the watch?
2:47:28
